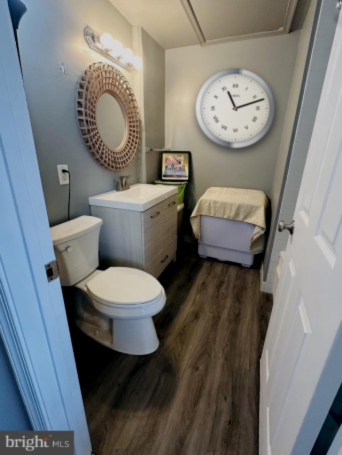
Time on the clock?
11:12
